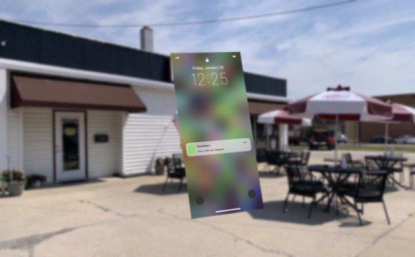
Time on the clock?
12:25
